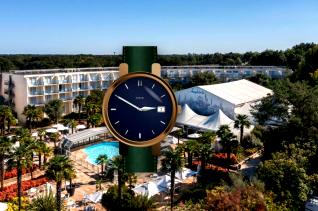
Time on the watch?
2:50
